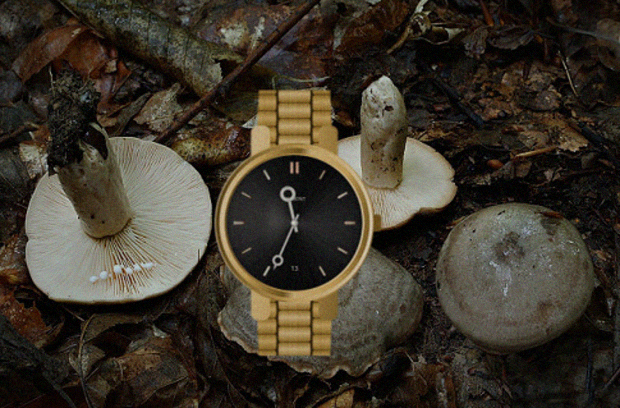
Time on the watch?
11:34
